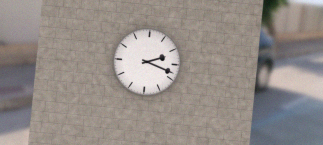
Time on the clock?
2:18
